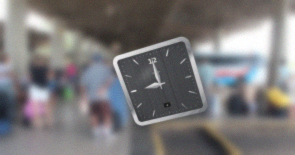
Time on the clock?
9:00
